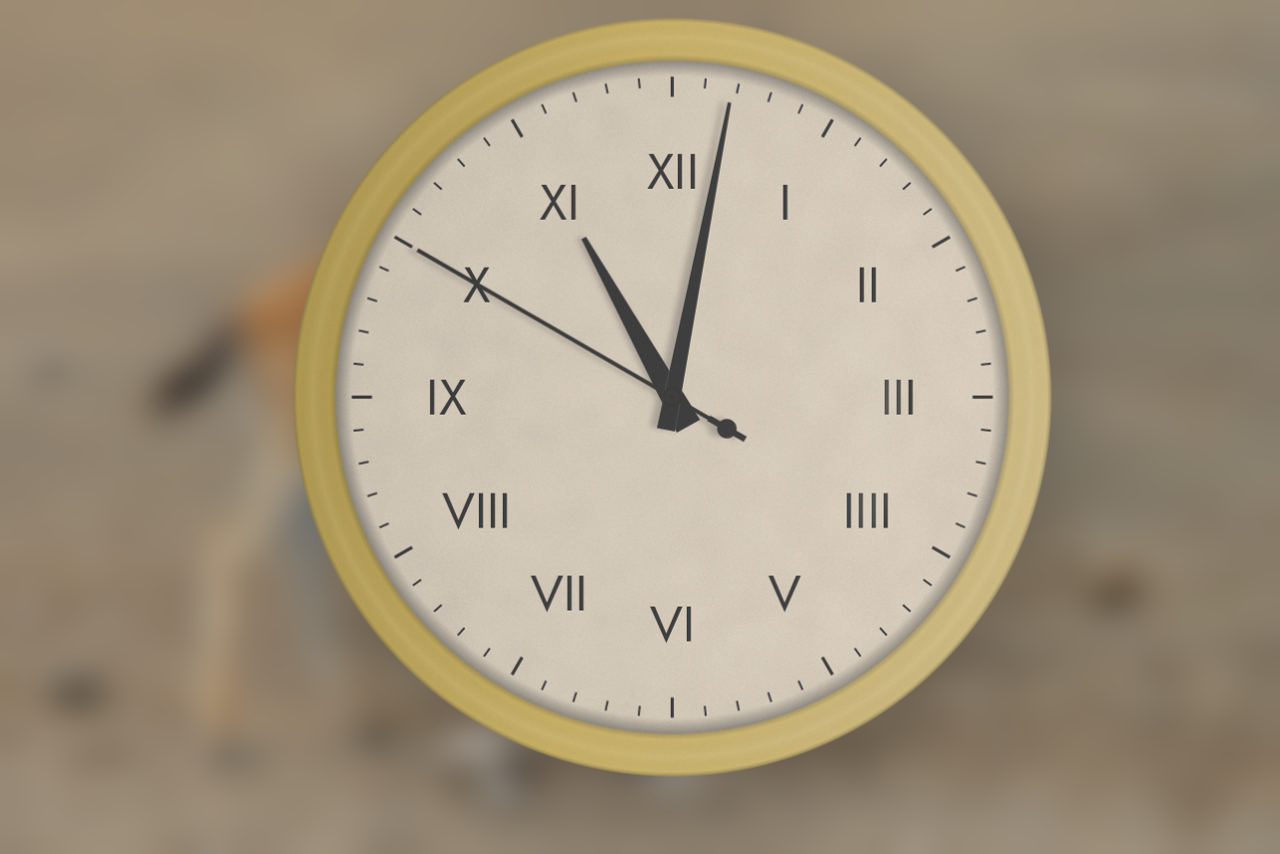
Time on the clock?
11:01:50
